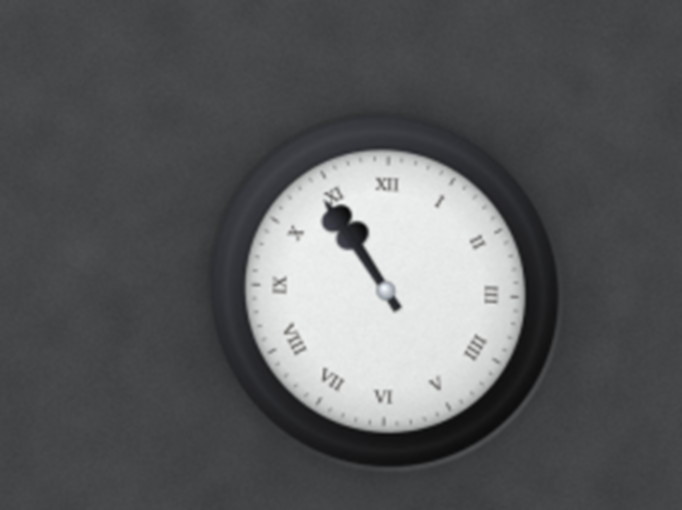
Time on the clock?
10:54
